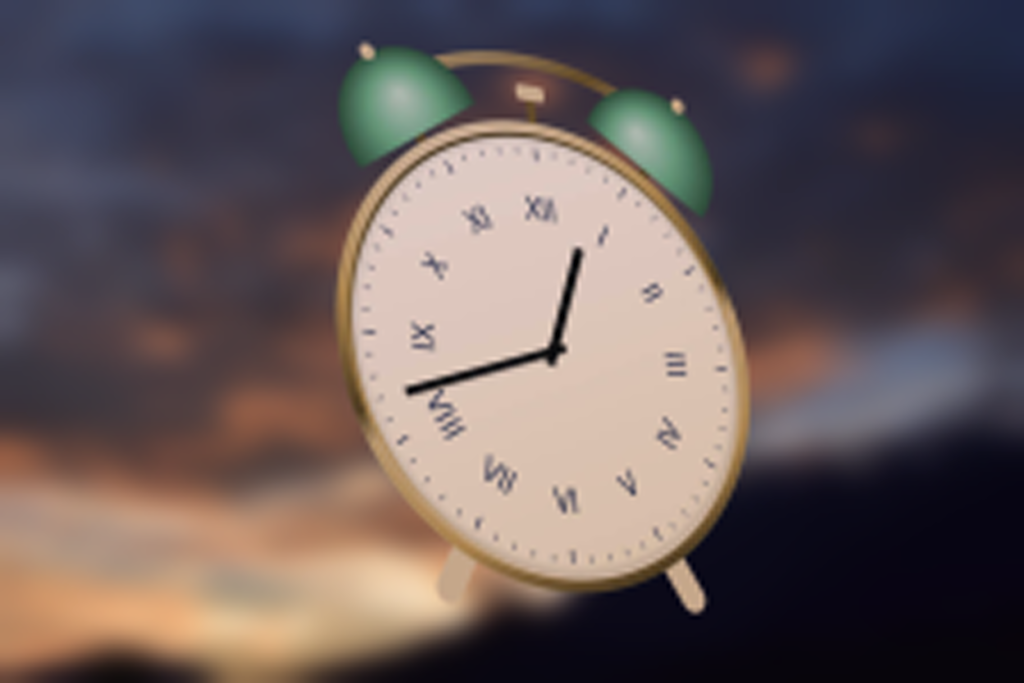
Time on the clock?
12:42
